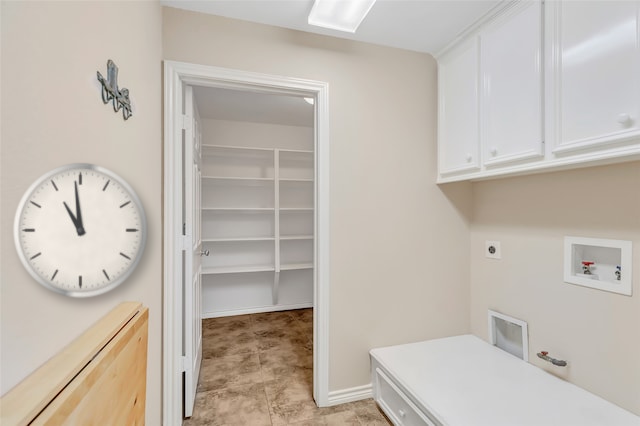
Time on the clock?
10:59
